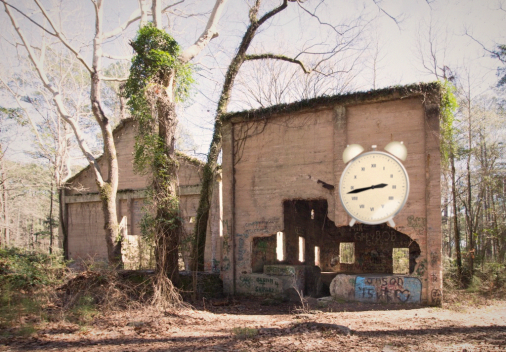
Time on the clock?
2:43
